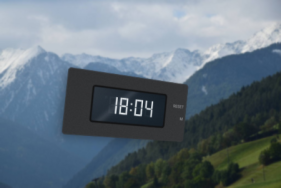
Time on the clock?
18:04
